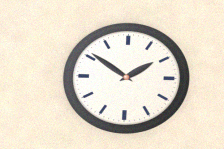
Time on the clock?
1:51
